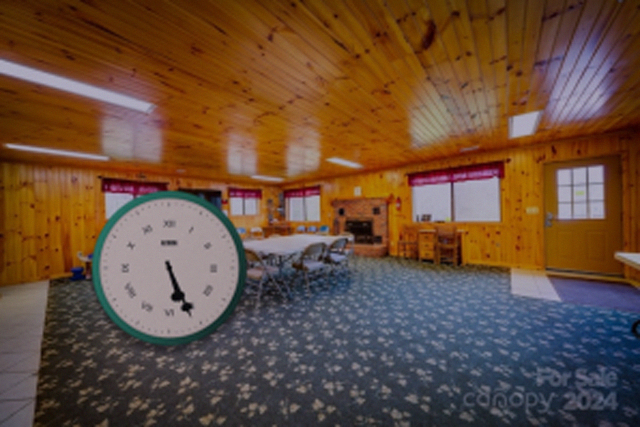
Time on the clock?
5:26
